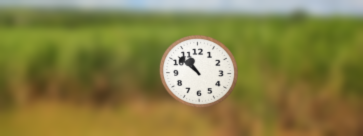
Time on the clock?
10:52
